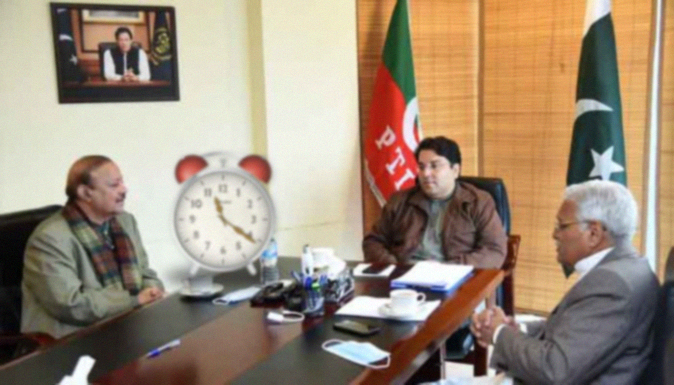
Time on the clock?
11:21
